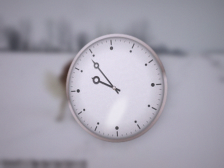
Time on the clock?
9:54
